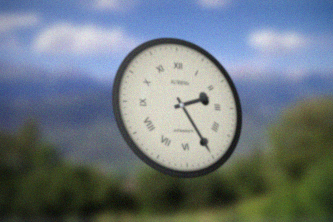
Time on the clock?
2:25
